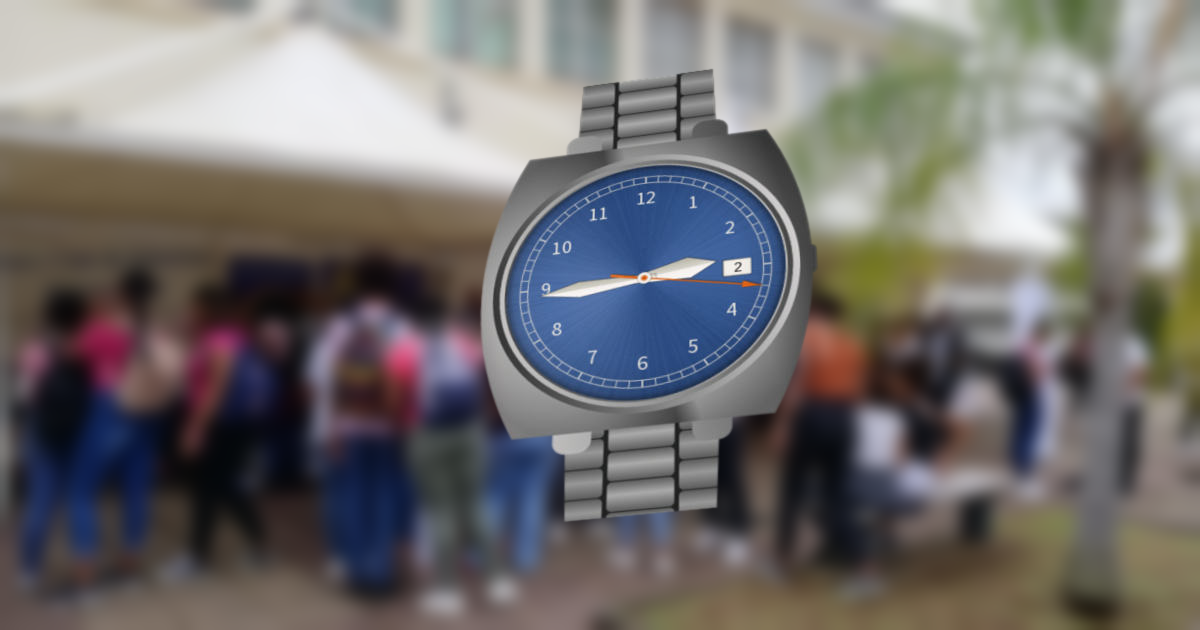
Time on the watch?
2:44:17
